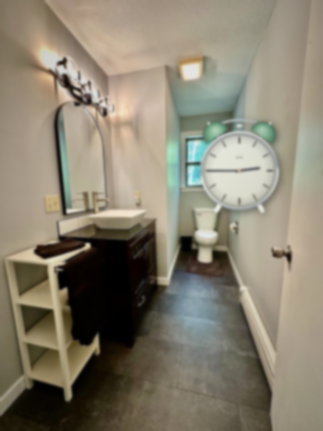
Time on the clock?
2:45
